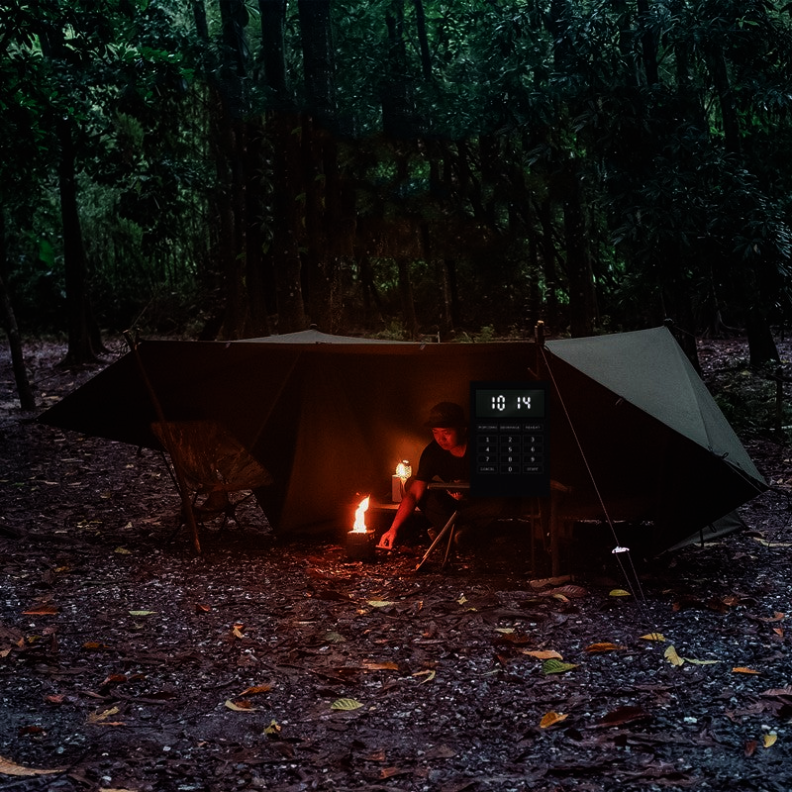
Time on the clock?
10:14
